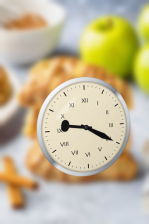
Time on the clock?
9:20
